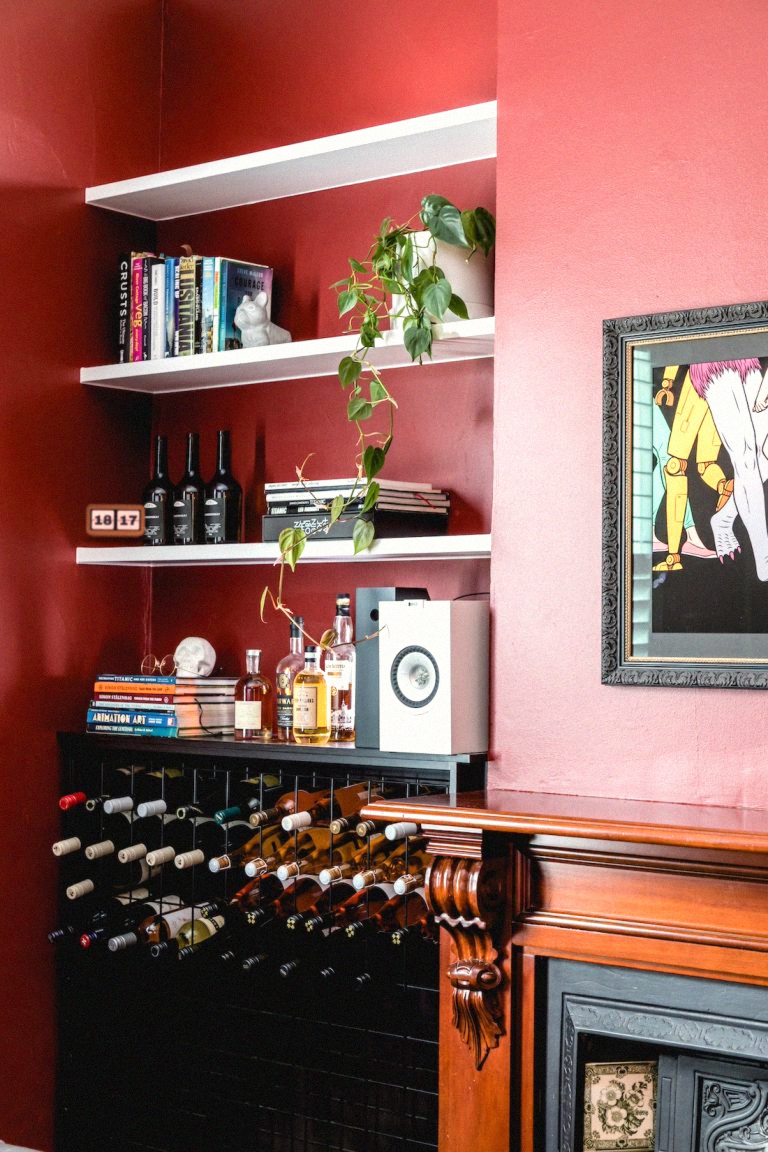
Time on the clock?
18:17
